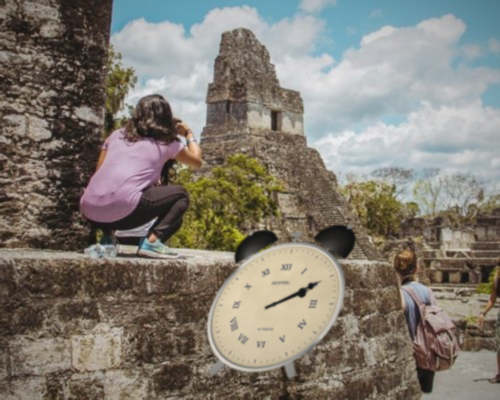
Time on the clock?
2:10
